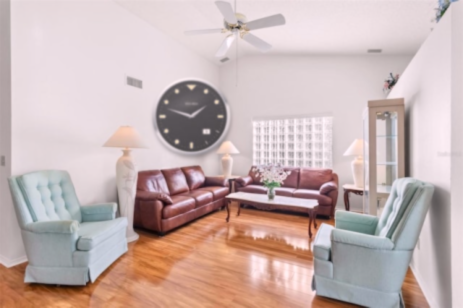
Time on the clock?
1:48
